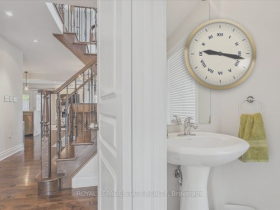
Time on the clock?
9:17
